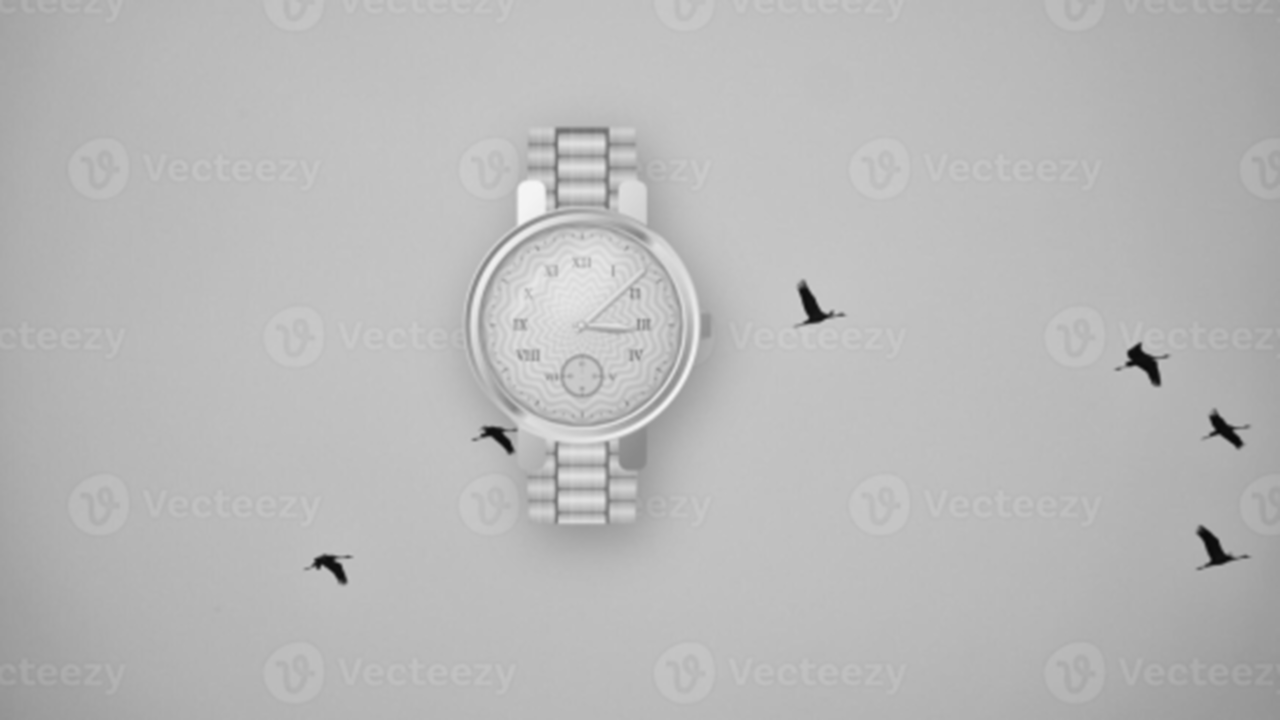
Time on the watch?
3:08
